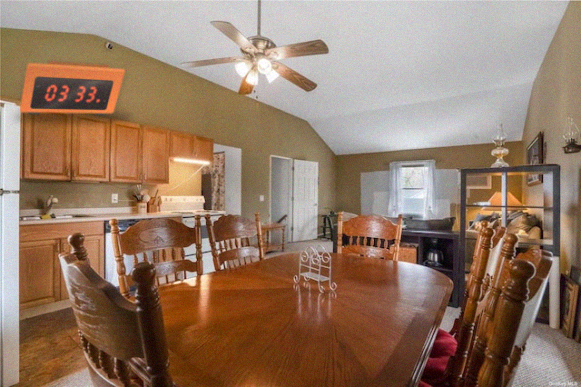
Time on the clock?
3:33
